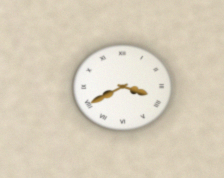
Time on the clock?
3:40
